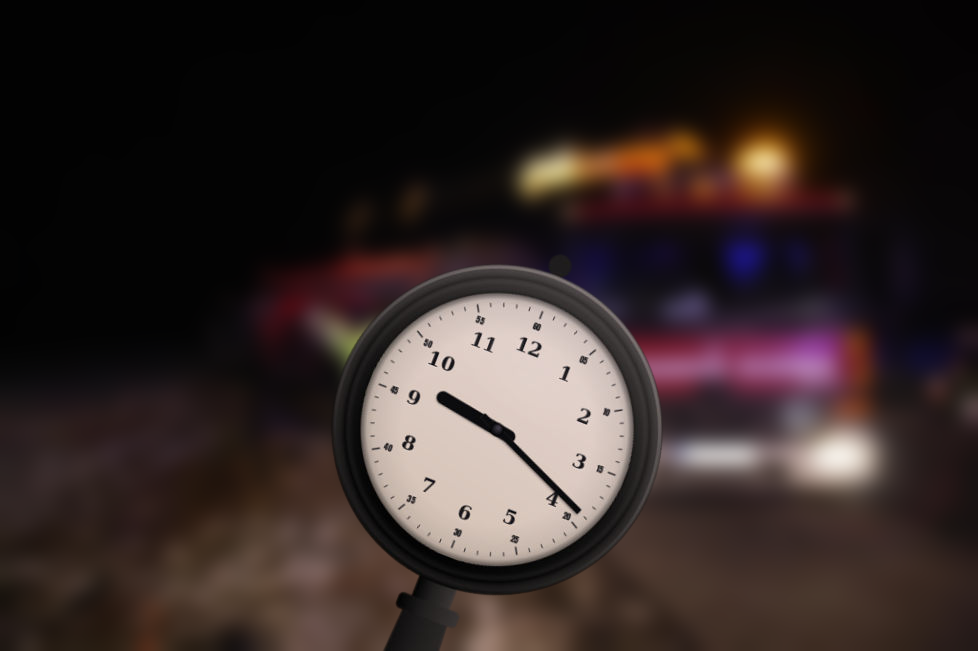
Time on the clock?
9:19
